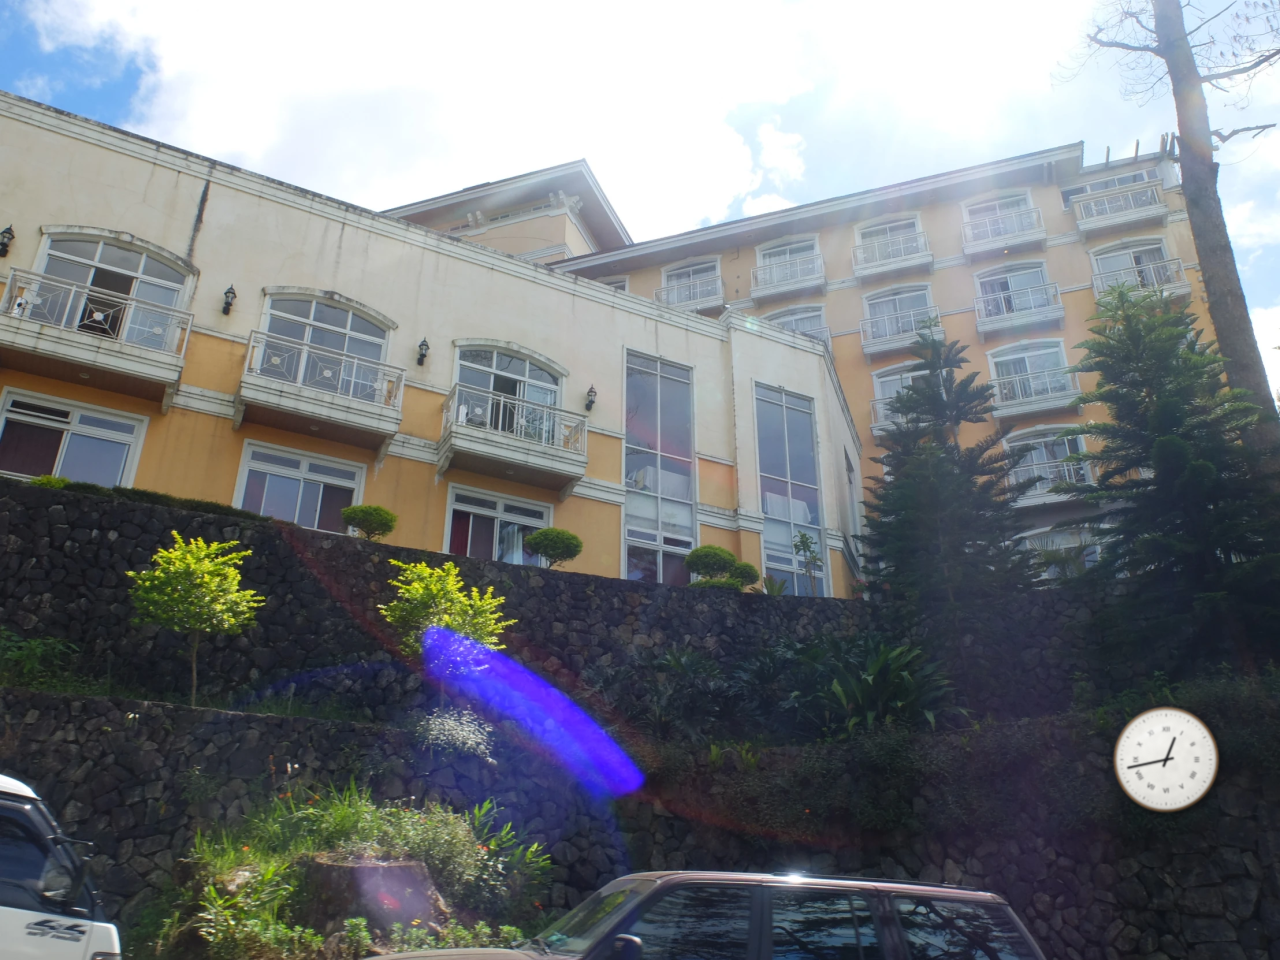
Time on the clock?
12:43
